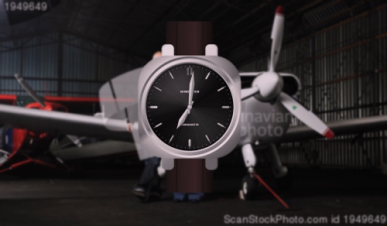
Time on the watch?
7:01
